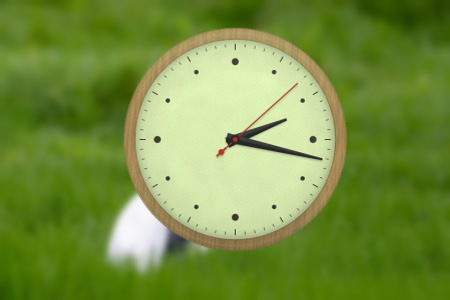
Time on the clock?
2:17:08
